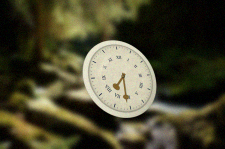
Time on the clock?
7:31
